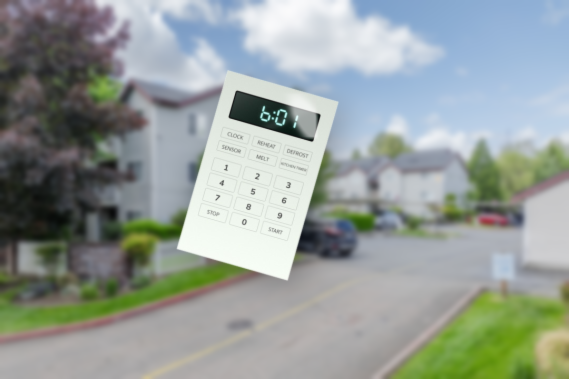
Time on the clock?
6:01
